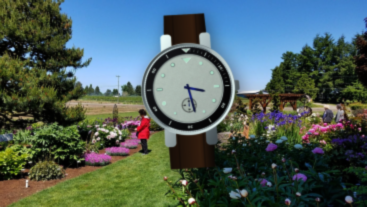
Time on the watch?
3:28
